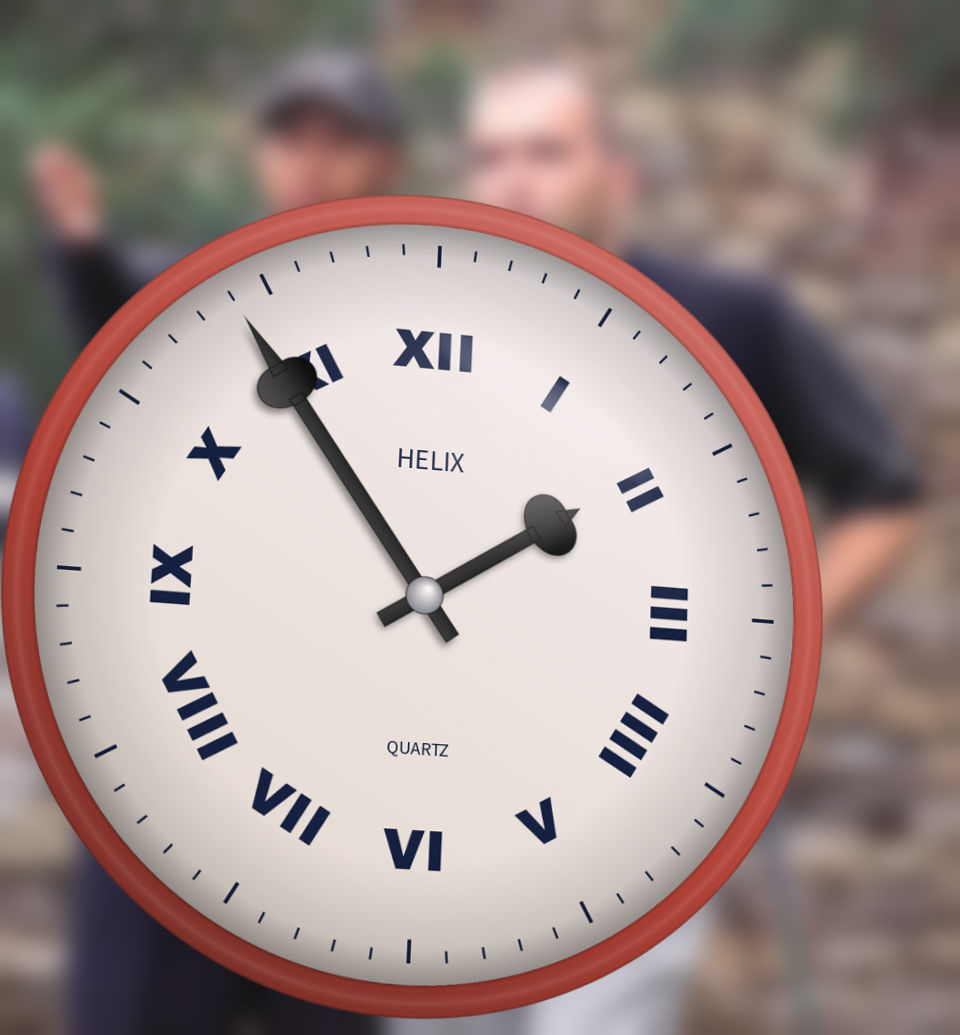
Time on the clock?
1:54
